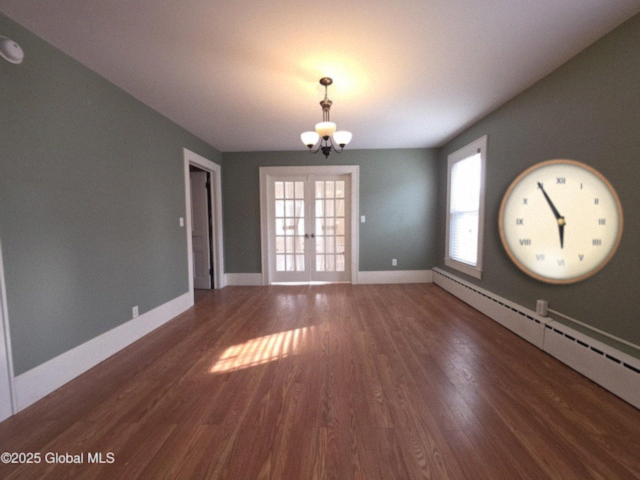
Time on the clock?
5:55
